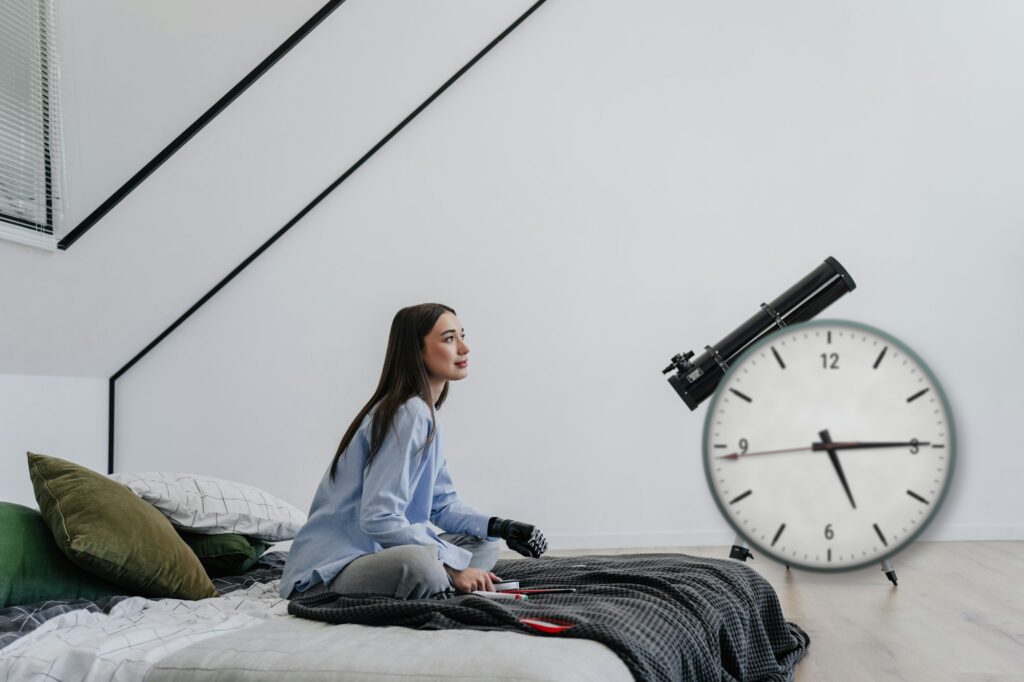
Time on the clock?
5:14:44
